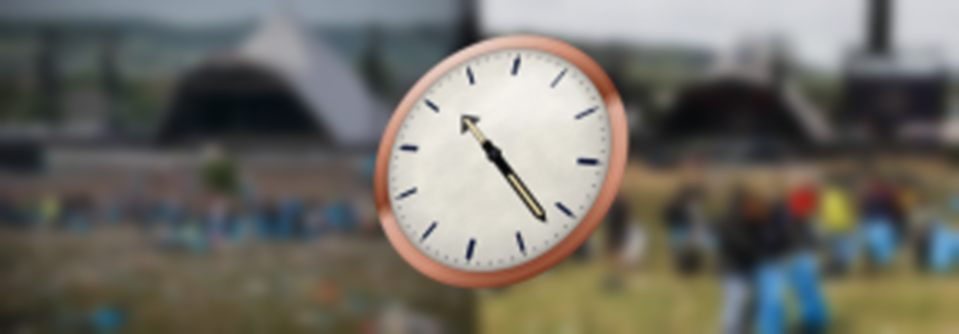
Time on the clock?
10:22
